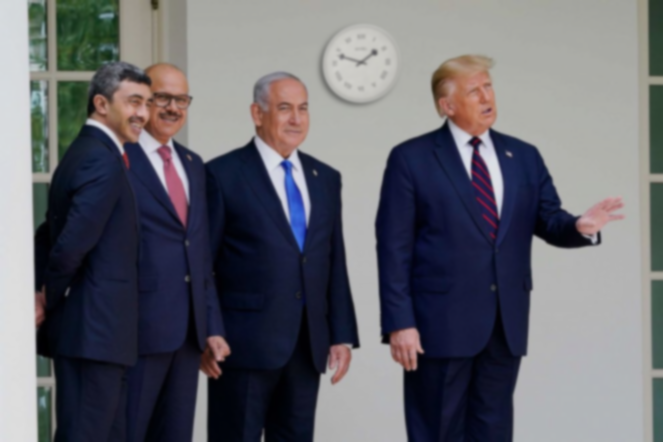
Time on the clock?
1:48
